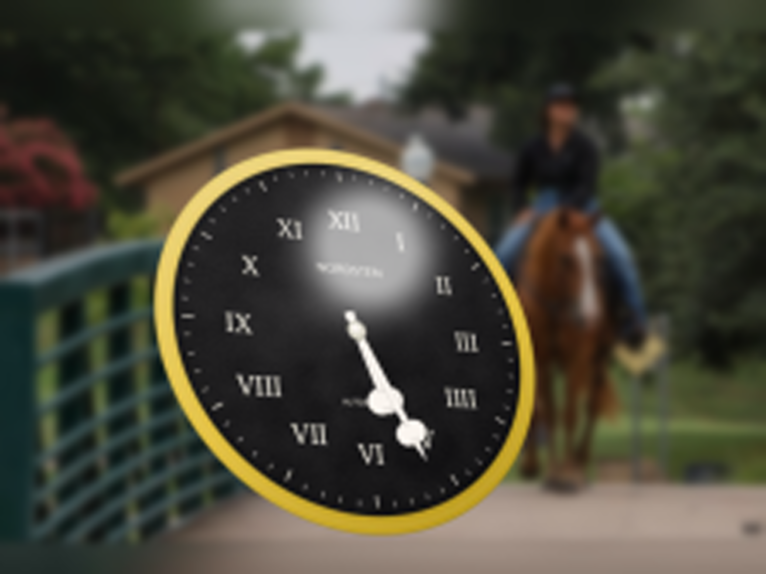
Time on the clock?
5:26
